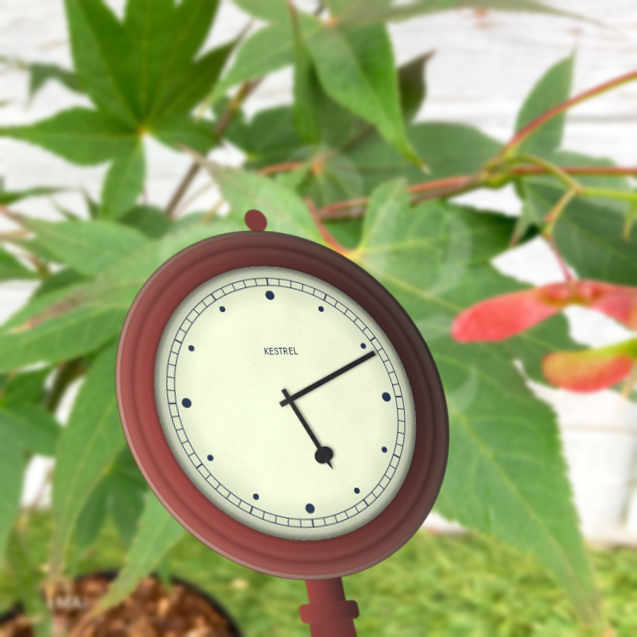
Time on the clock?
5:11
